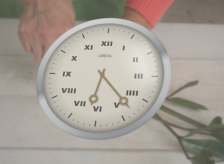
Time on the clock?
6:23
